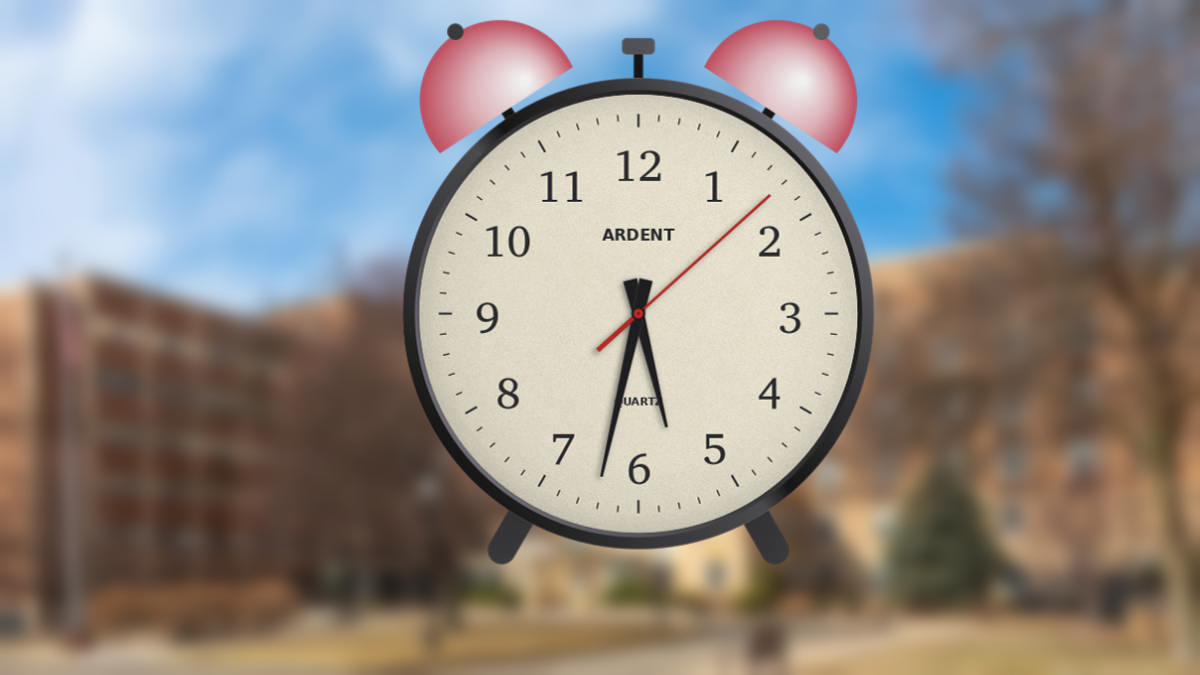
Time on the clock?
5:32:08
